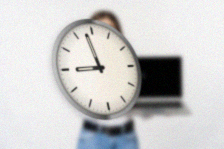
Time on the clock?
8:58
